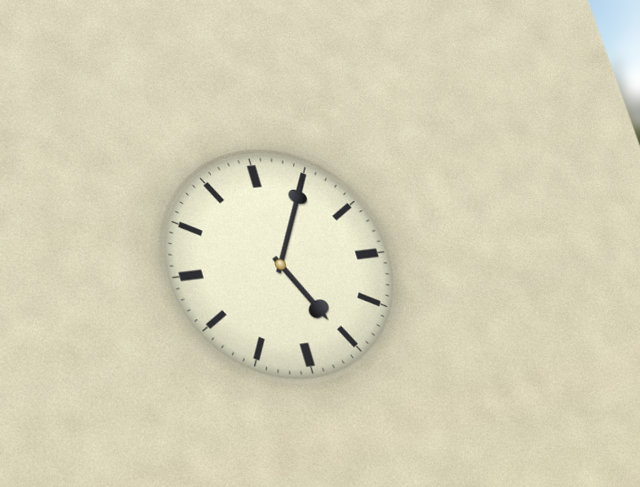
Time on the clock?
5:05
